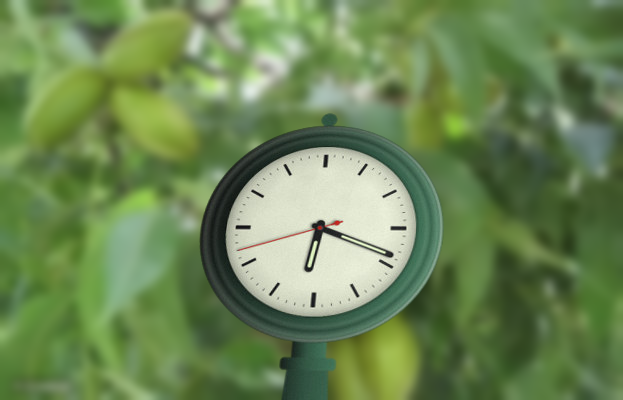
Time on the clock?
6:18:42
